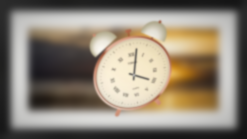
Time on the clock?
4:02
